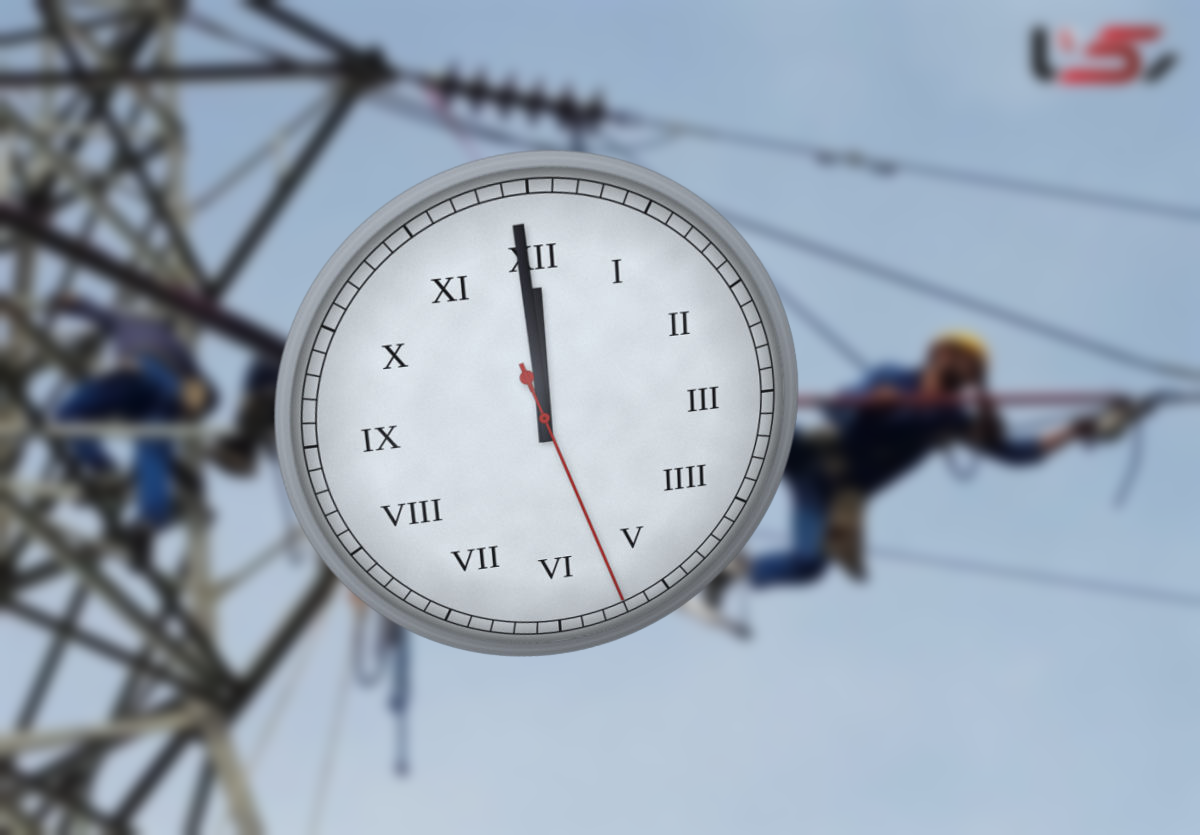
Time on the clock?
11:59:27
